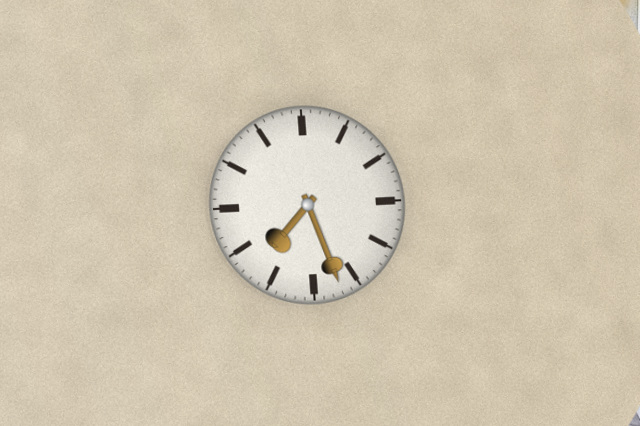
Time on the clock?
7:27
